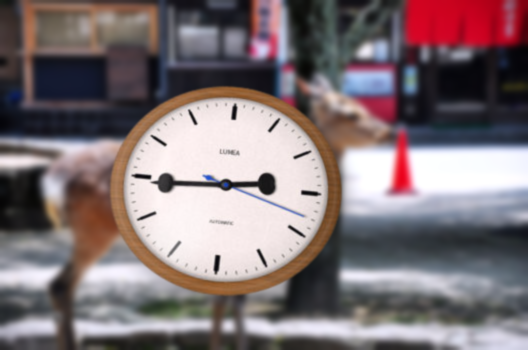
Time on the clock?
2:44:18
